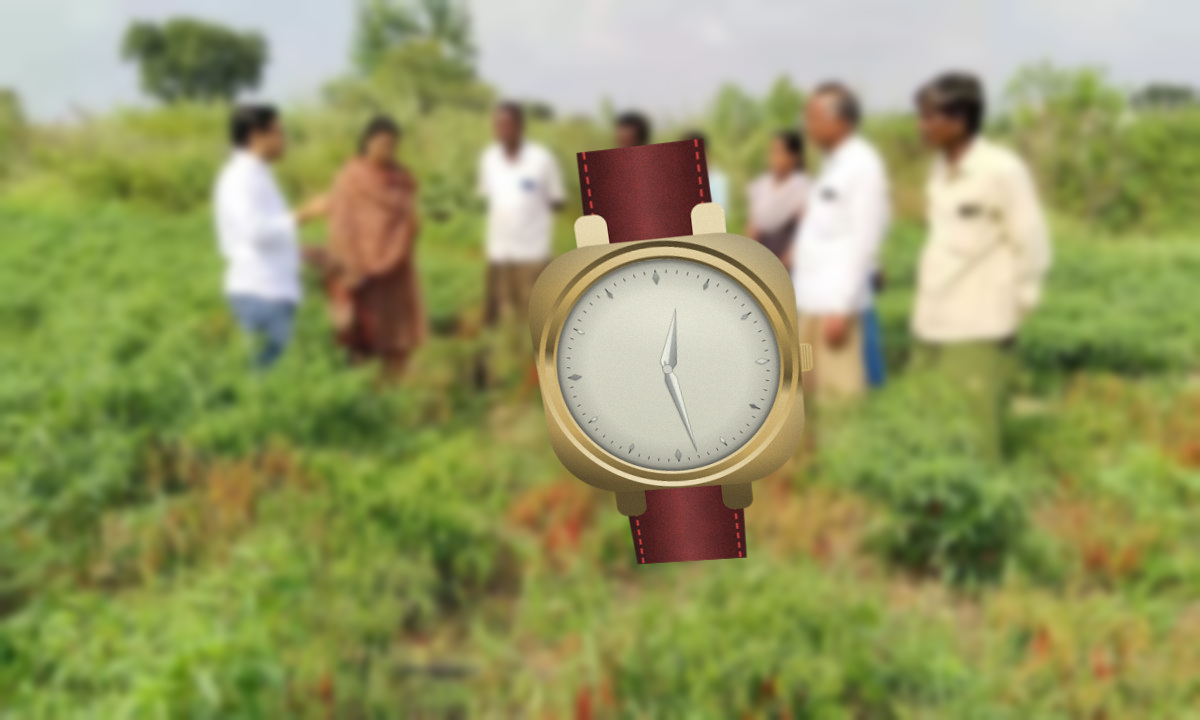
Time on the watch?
12:28
